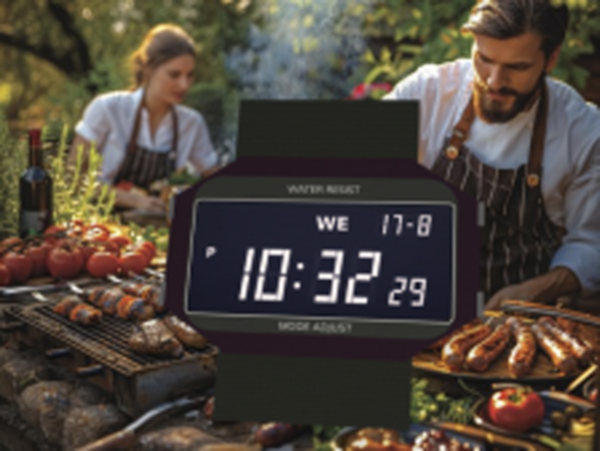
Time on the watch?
10:32:29
